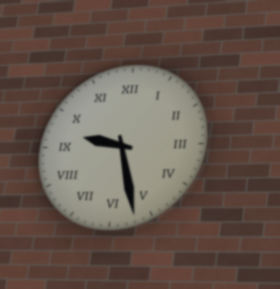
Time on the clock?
9:27
